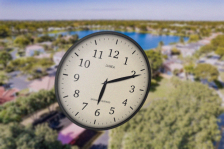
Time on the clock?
6:11
